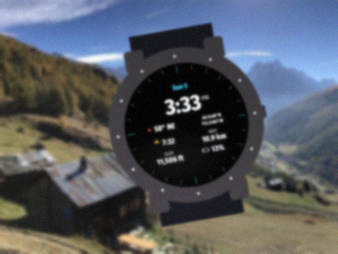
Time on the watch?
3:33
